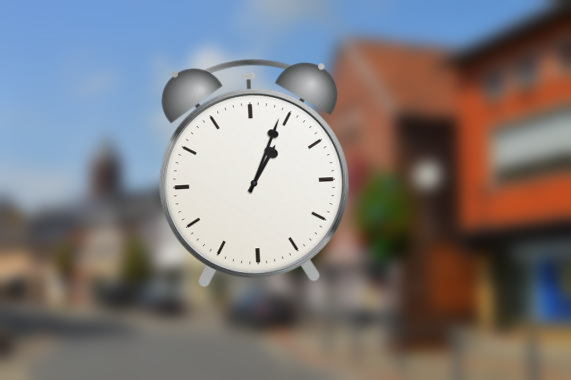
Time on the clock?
1:04
